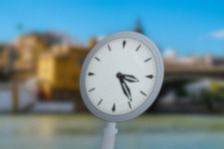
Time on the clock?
3:24
